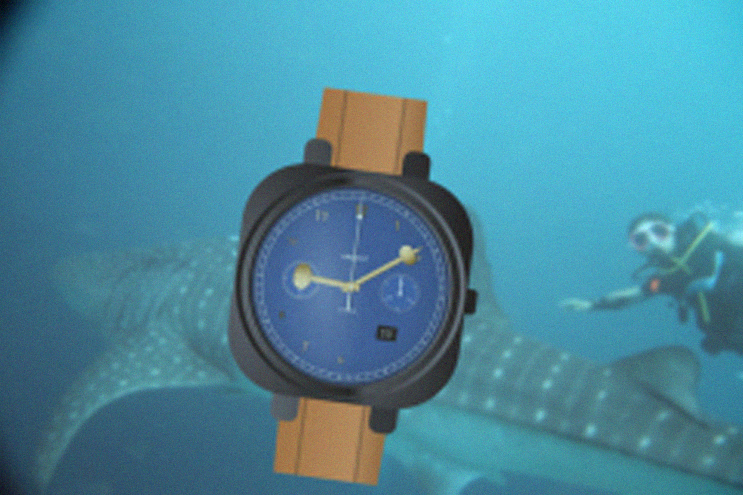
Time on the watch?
9:09
